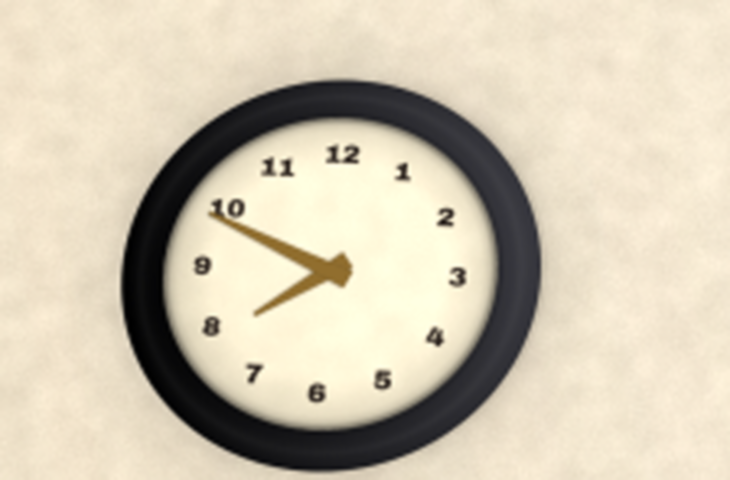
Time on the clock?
7:49
